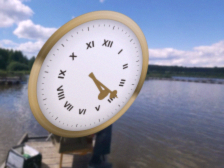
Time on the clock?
4:19
